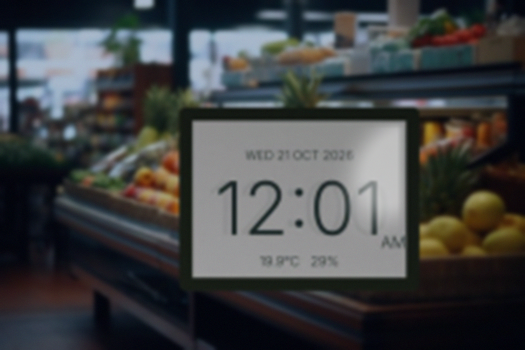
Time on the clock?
12:01
